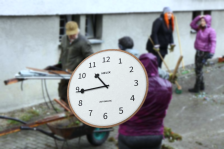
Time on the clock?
10:44
